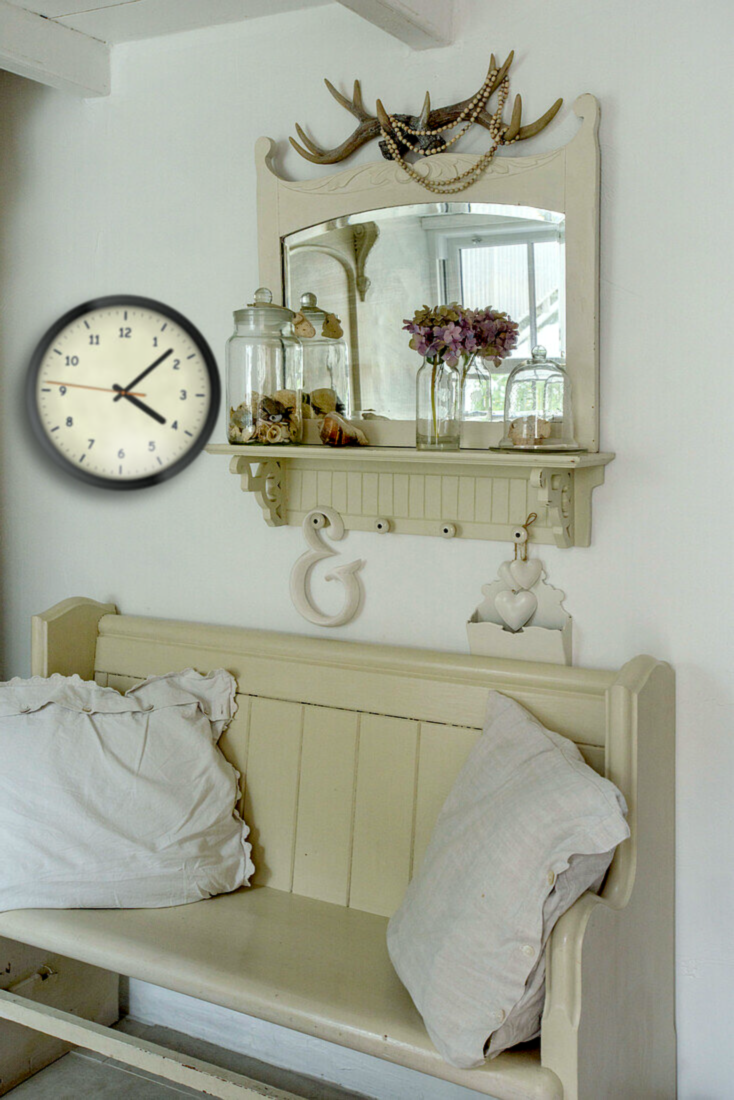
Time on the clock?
4:07:46
